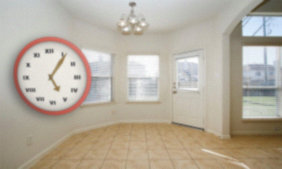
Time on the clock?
5:06
